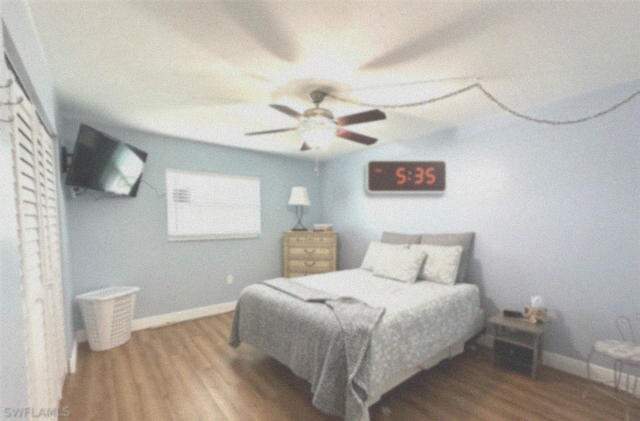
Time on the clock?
5:35
